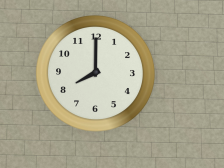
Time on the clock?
8:00
